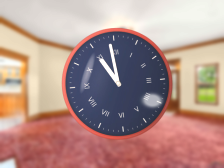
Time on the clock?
10:59
